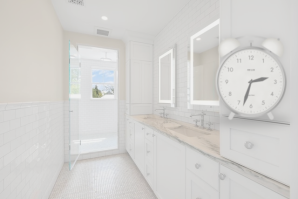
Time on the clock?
2:33
